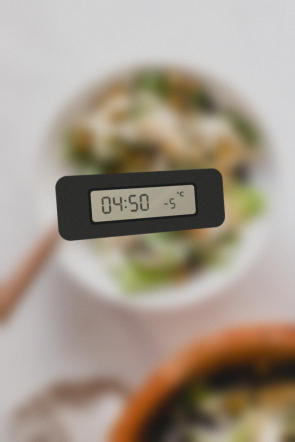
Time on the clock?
4:50
